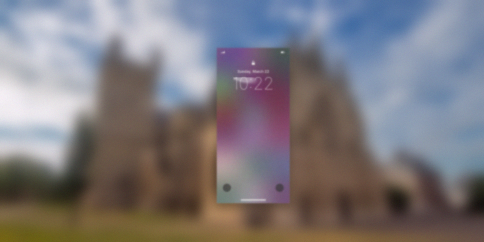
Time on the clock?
10:22
